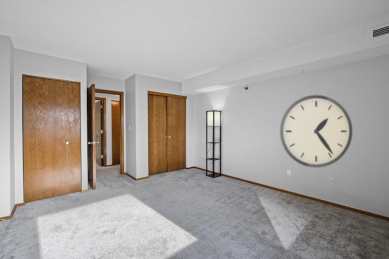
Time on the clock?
1:24
